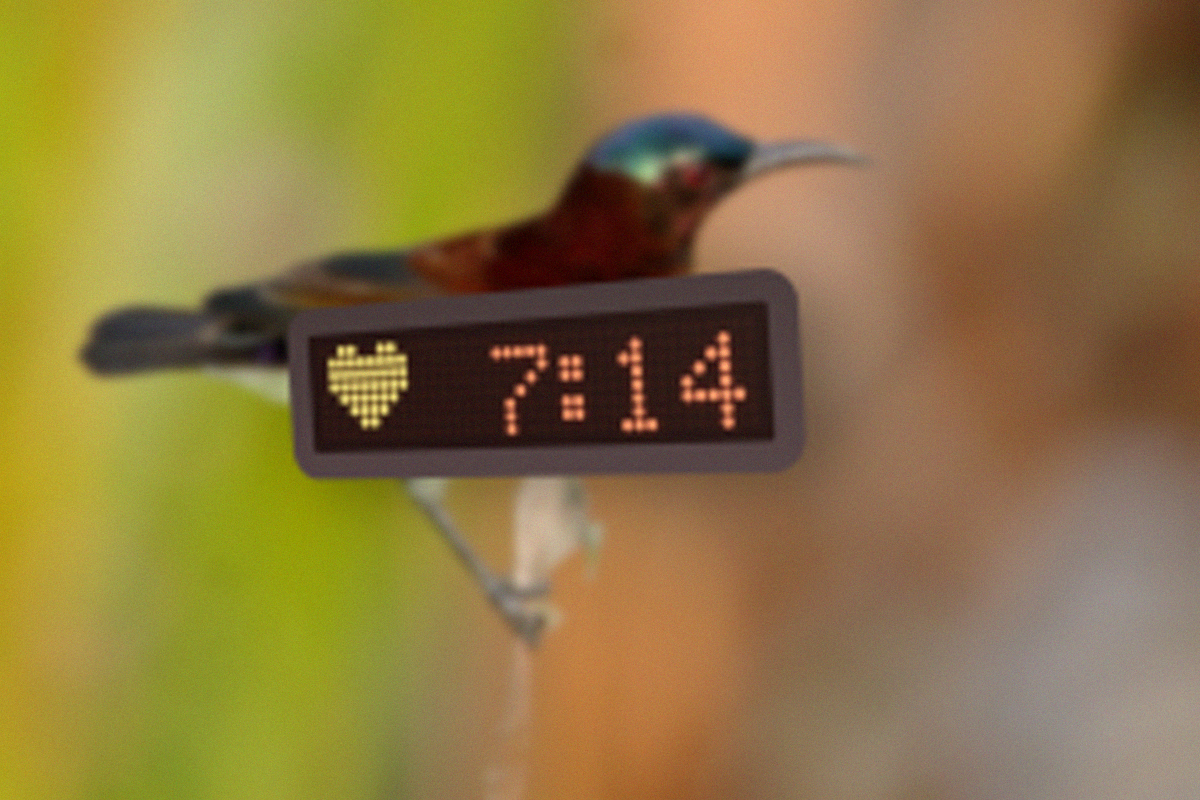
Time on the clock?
7:14
